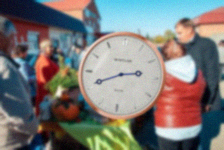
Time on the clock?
2:41
